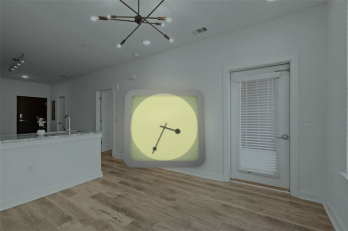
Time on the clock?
3:34
